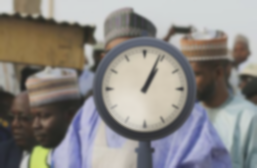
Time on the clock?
1:04
